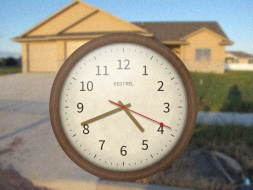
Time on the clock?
4:41:19
